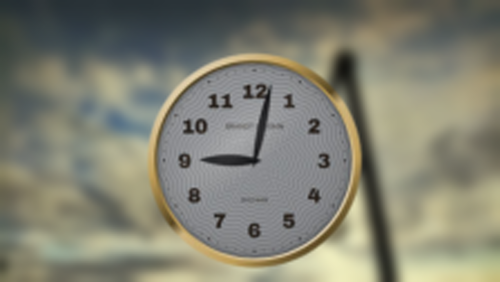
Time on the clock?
9:02
